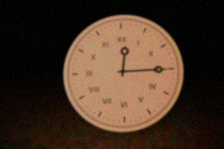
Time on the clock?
12:15
